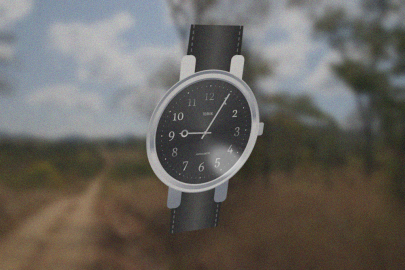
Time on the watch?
9:05
